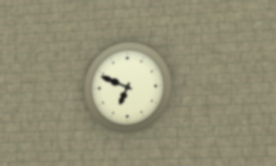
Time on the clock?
6:49
